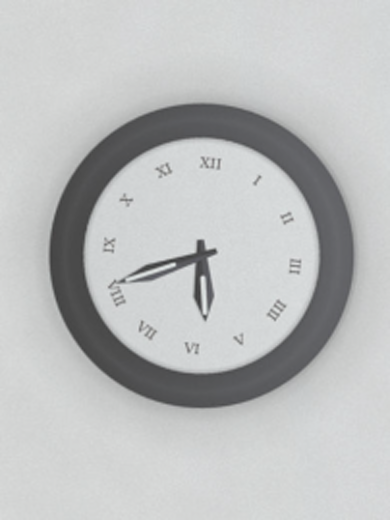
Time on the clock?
5:41
